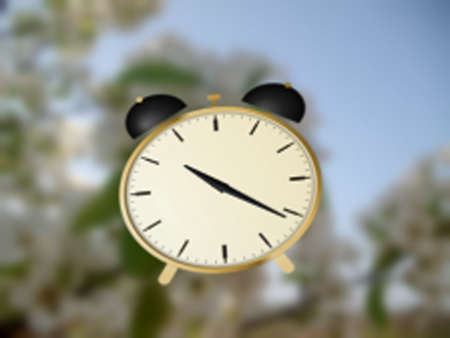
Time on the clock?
10:21
